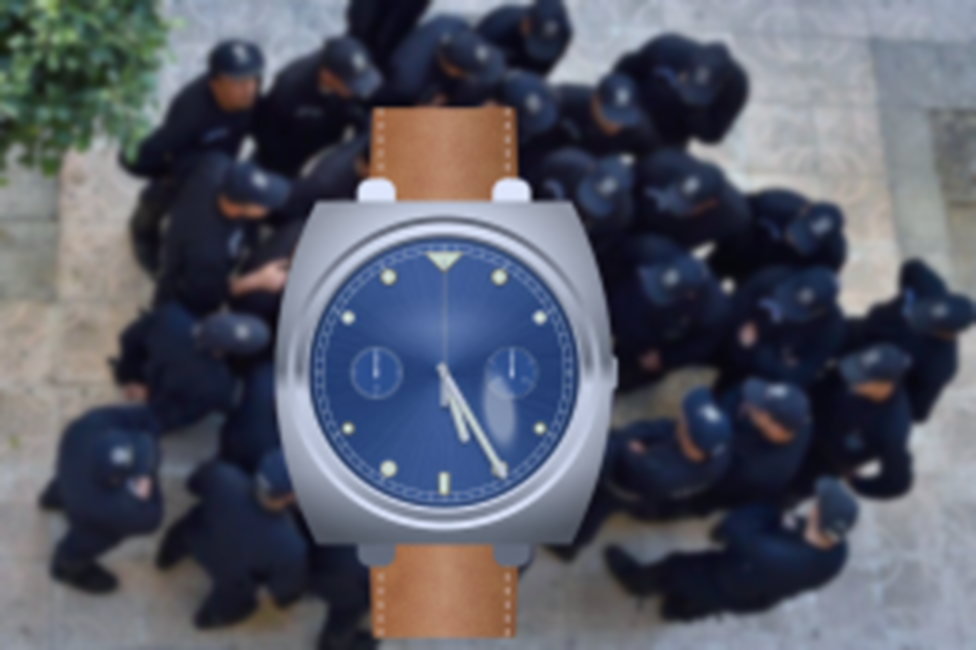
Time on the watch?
5:25
